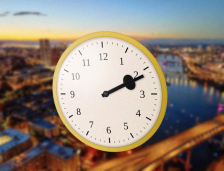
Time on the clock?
2:11
